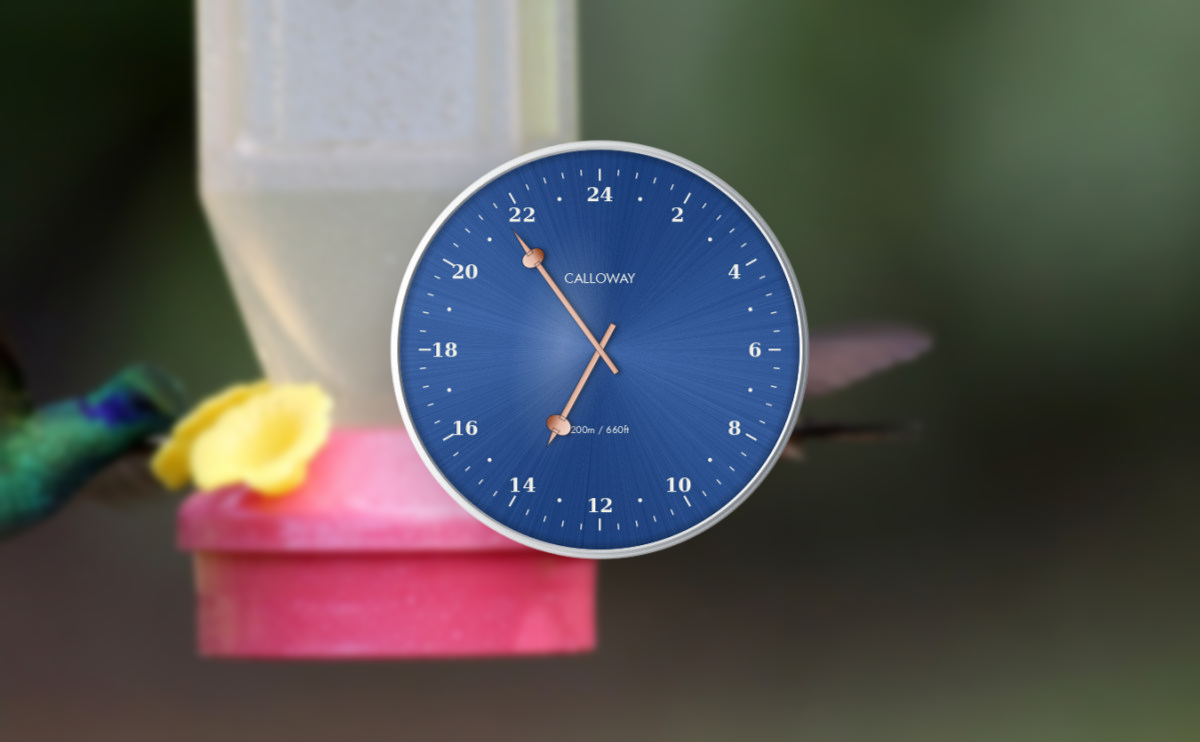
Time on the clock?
13:54
